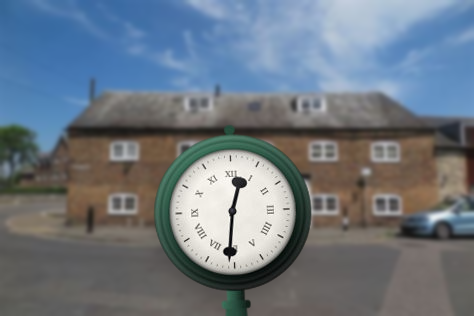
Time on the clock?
12:31
